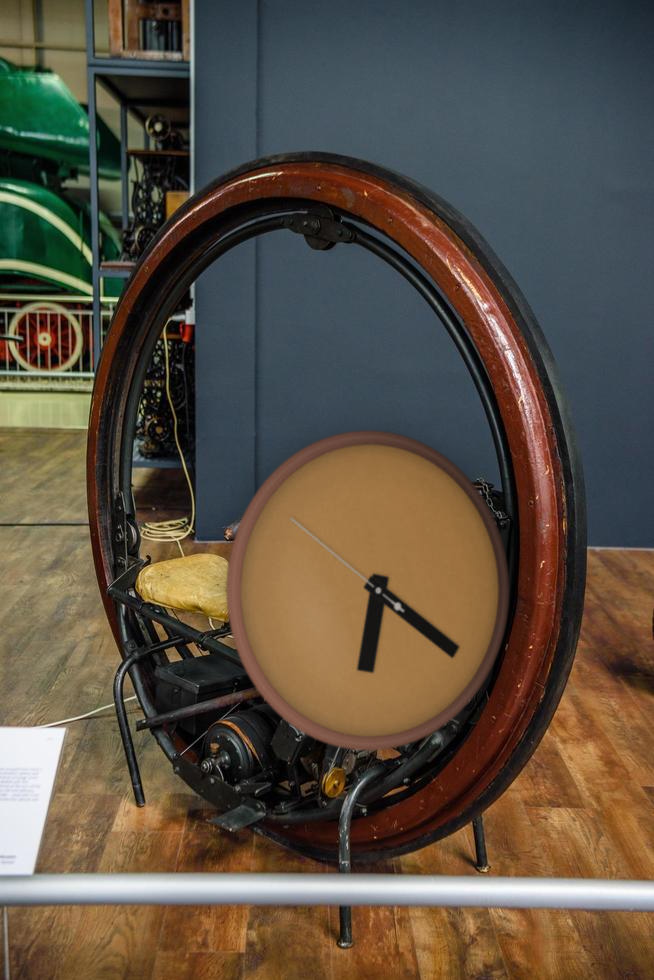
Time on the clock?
6:20:51
